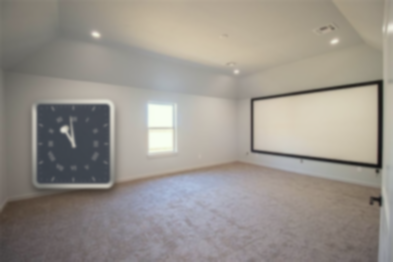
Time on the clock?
10:59
